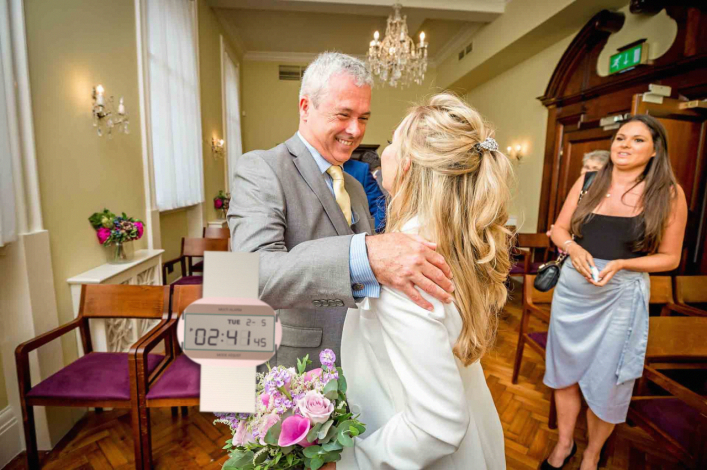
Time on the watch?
2:41
